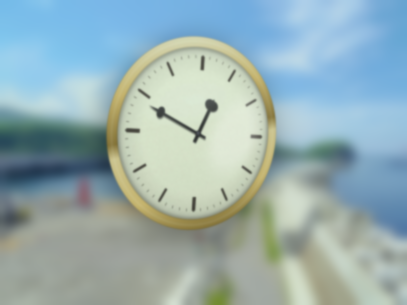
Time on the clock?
12:49
